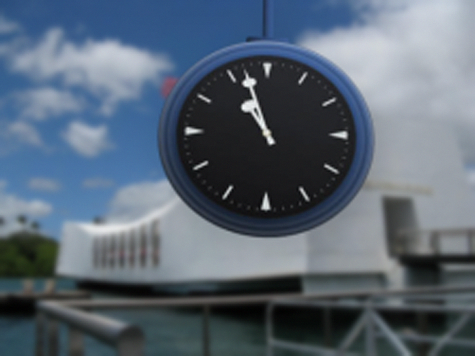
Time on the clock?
10:57
